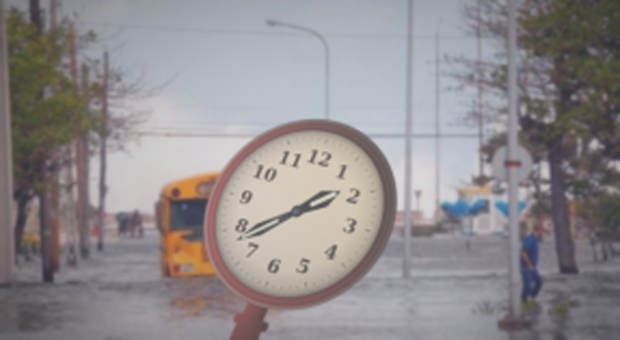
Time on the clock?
1:38
